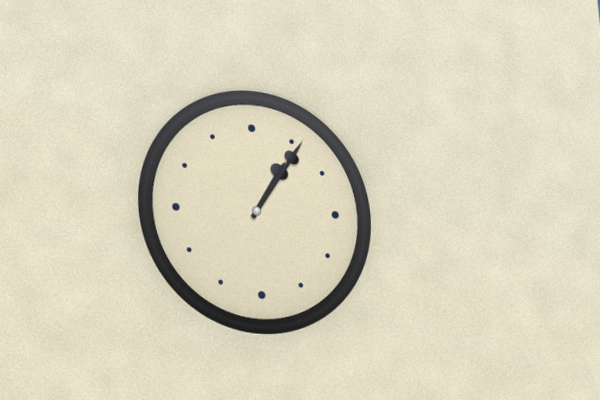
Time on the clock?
1:06
